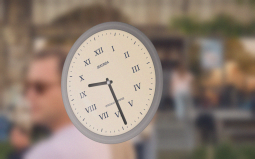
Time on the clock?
9:29
